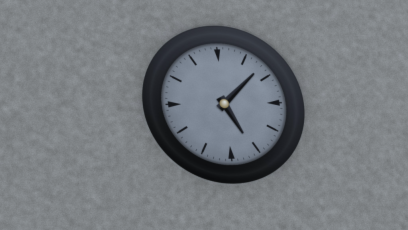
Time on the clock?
5:08
